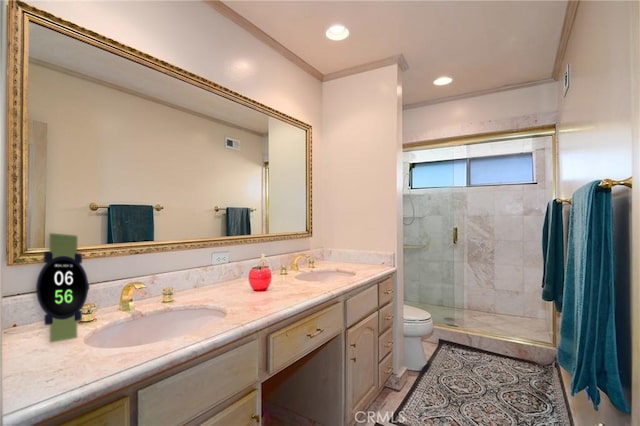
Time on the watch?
6:56
